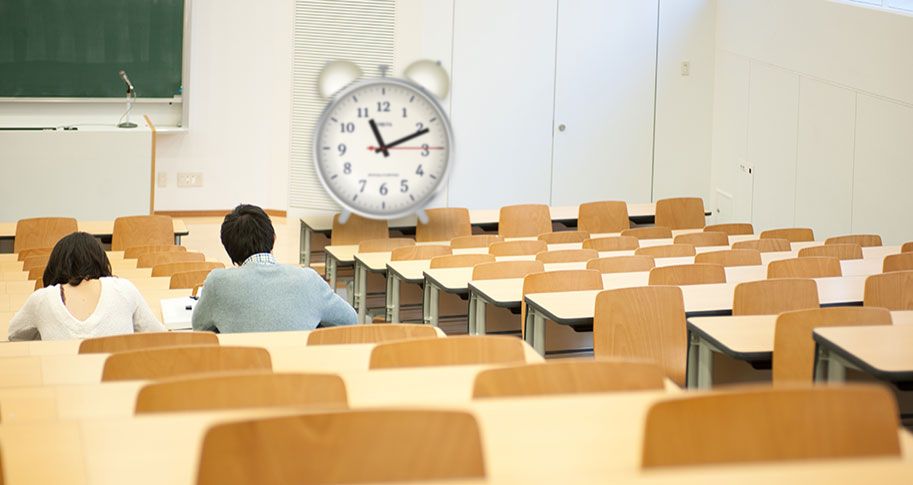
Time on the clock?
11:11:15
